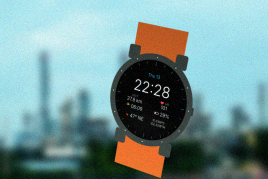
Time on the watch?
22:28
